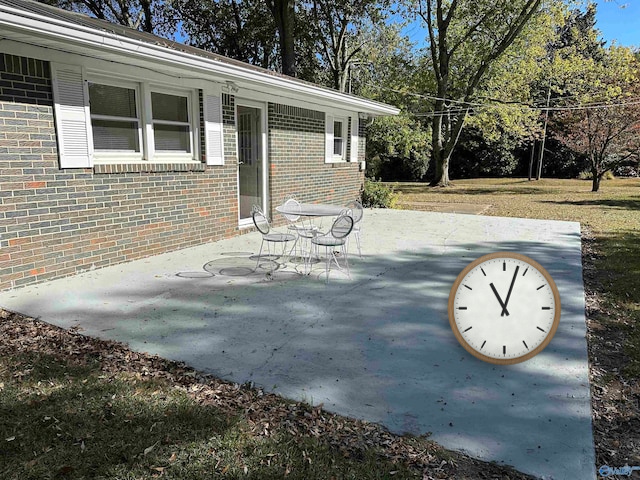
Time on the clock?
11:03
